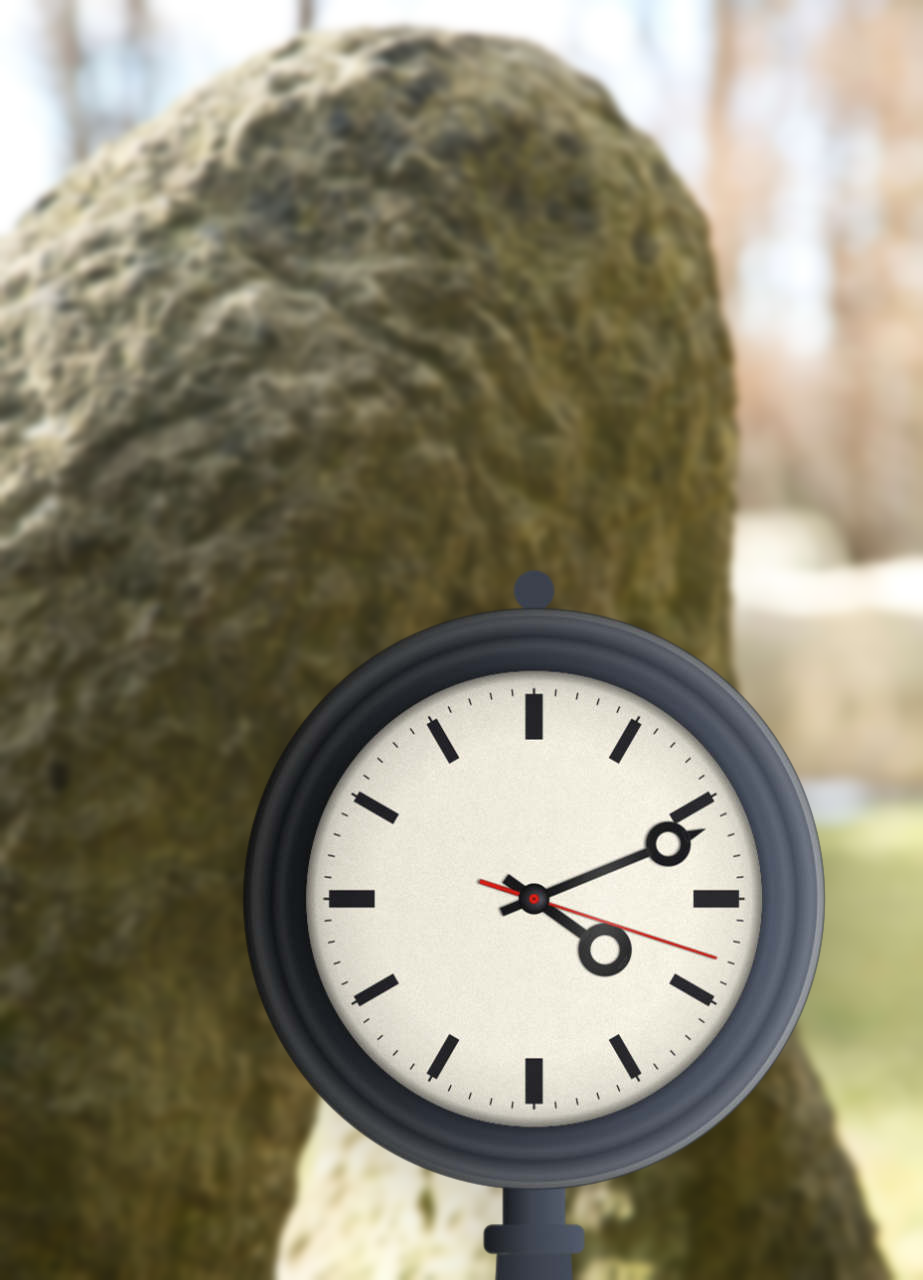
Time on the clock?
4:11:18
